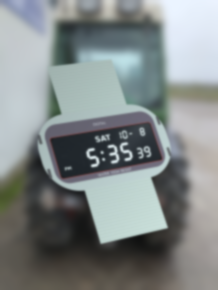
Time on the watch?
5:35
